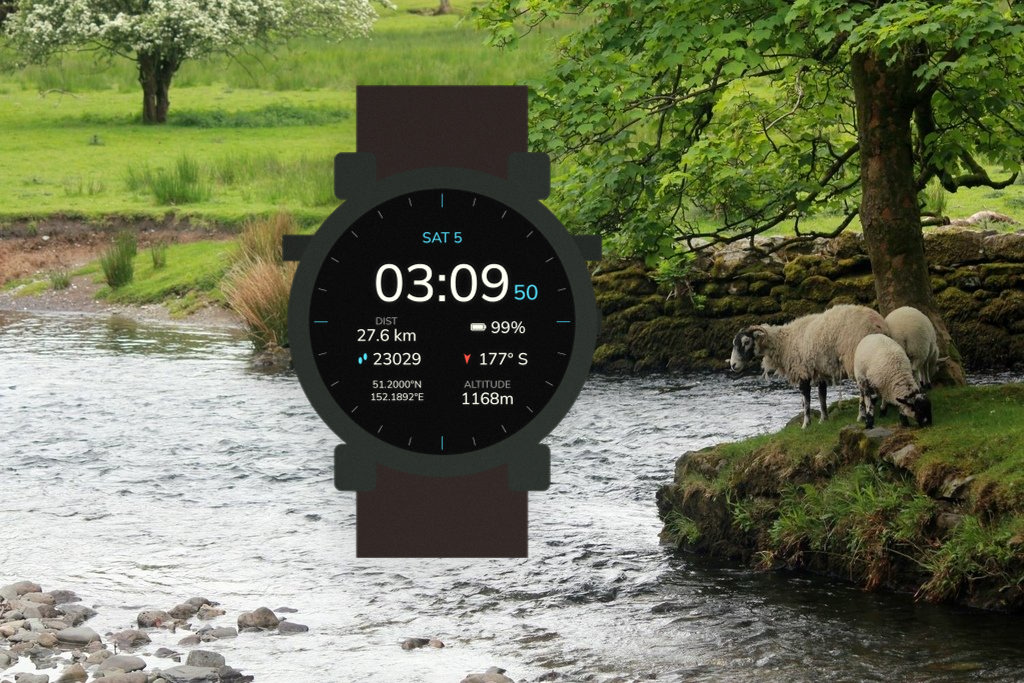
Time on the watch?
3:09:50
